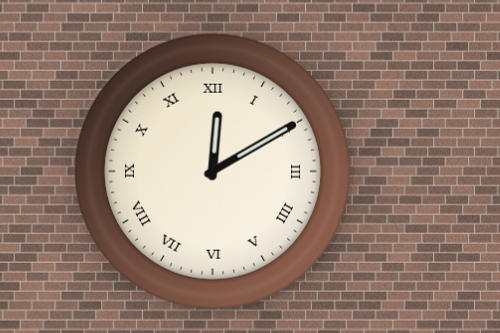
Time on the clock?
12:10
